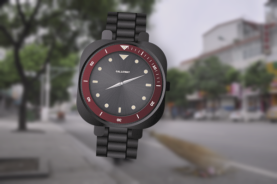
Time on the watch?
8:11
